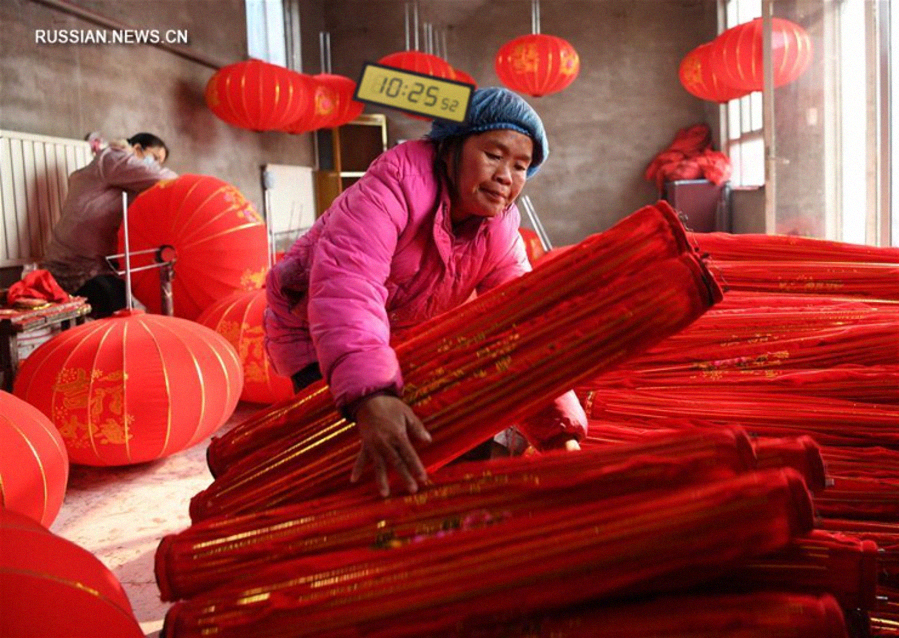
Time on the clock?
10:25:52
